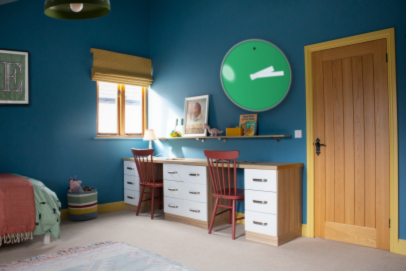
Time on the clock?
2:14
